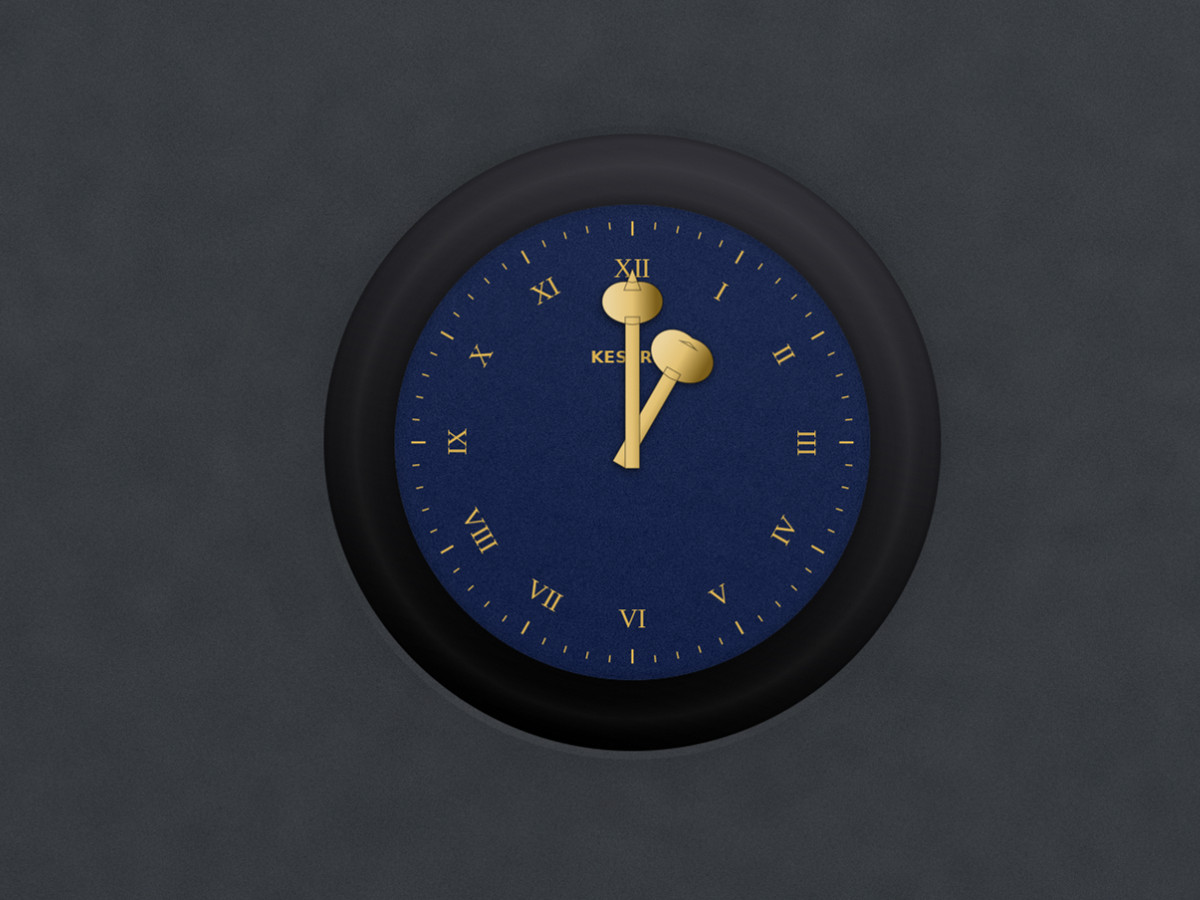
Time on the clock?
1:00
